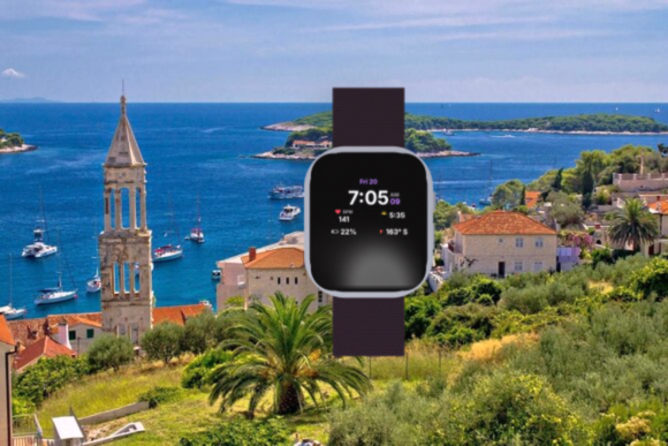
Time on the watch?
7:05
